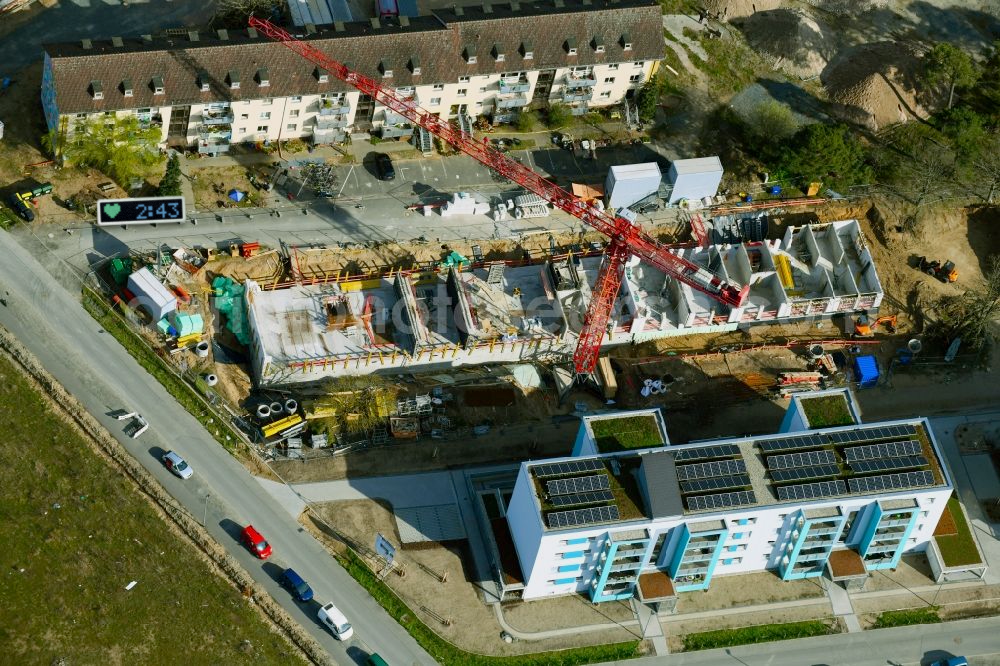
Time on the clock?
2:43
